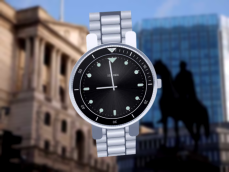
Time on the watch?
8:59
